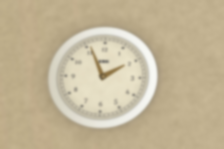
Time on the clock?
1:56
